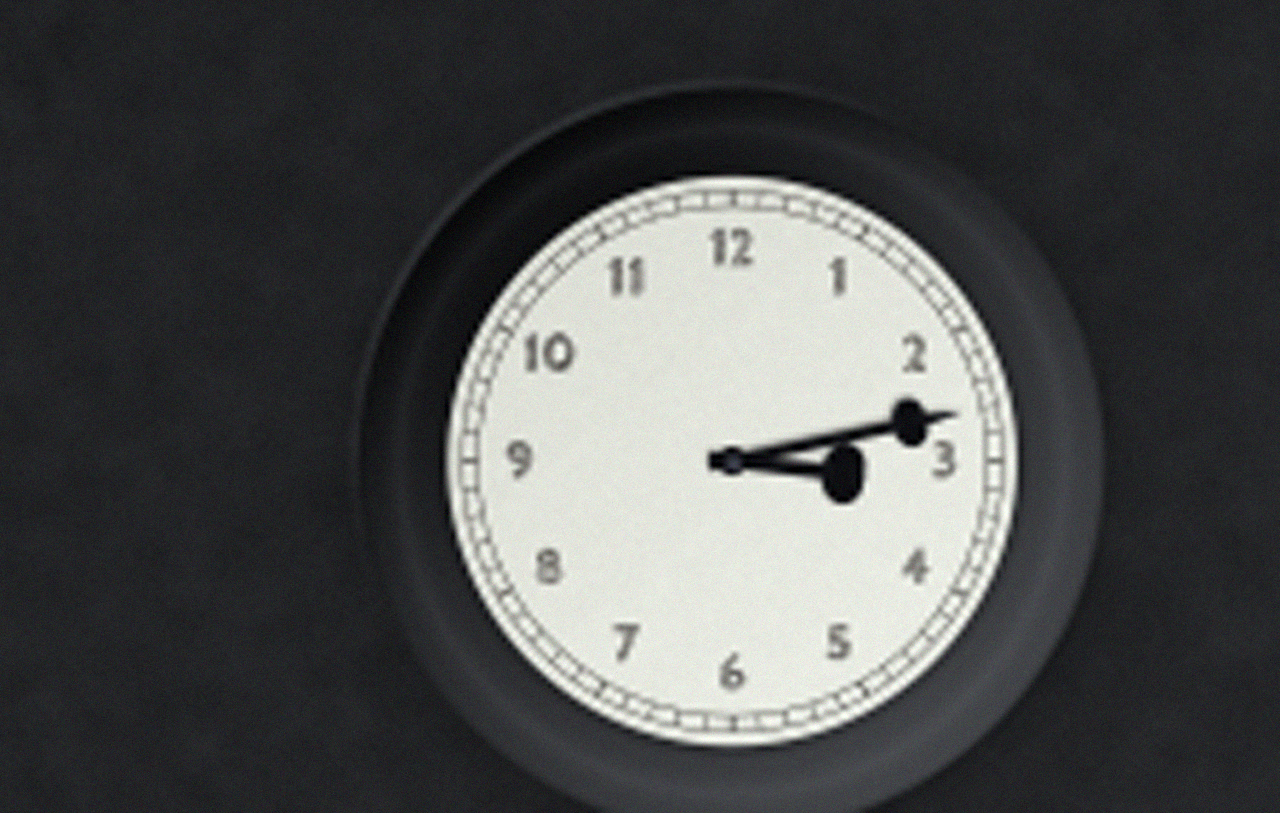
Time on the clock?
3:13
